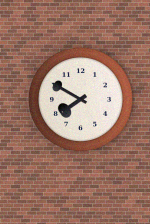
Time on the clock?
7:50
